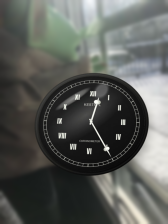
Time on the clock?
12:25
